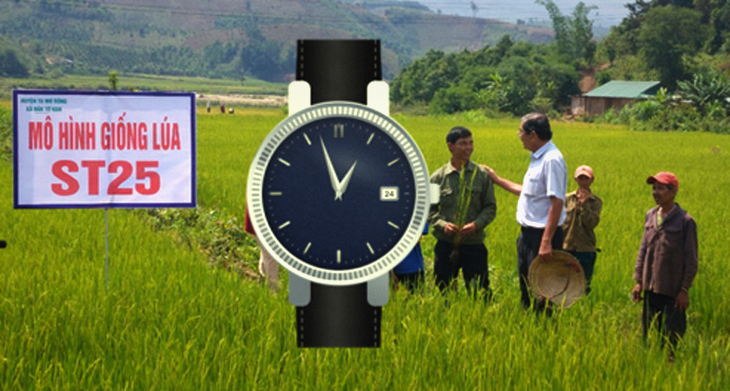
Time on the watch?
12:57
